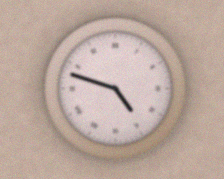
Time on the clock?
4:48
